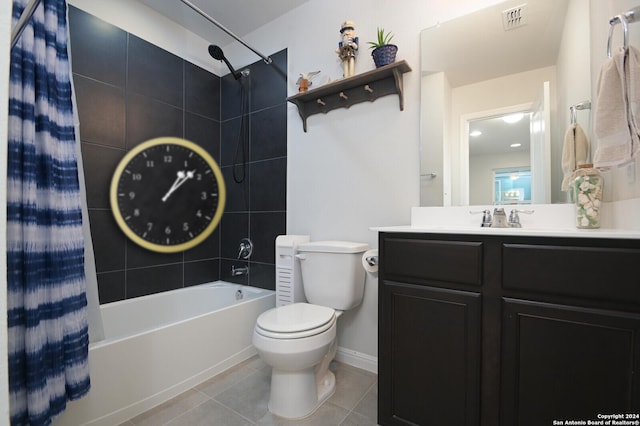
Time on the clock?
1:08
